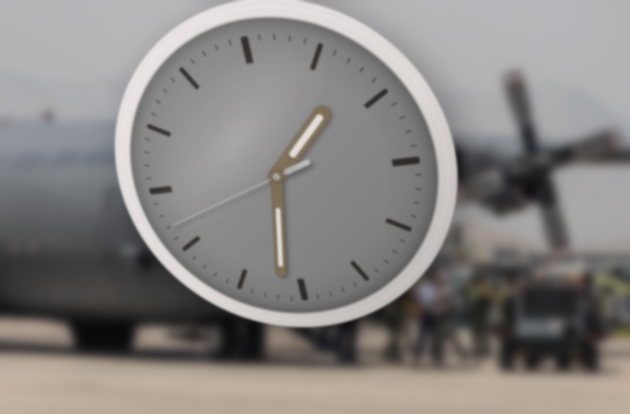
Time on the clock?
1:31:42
